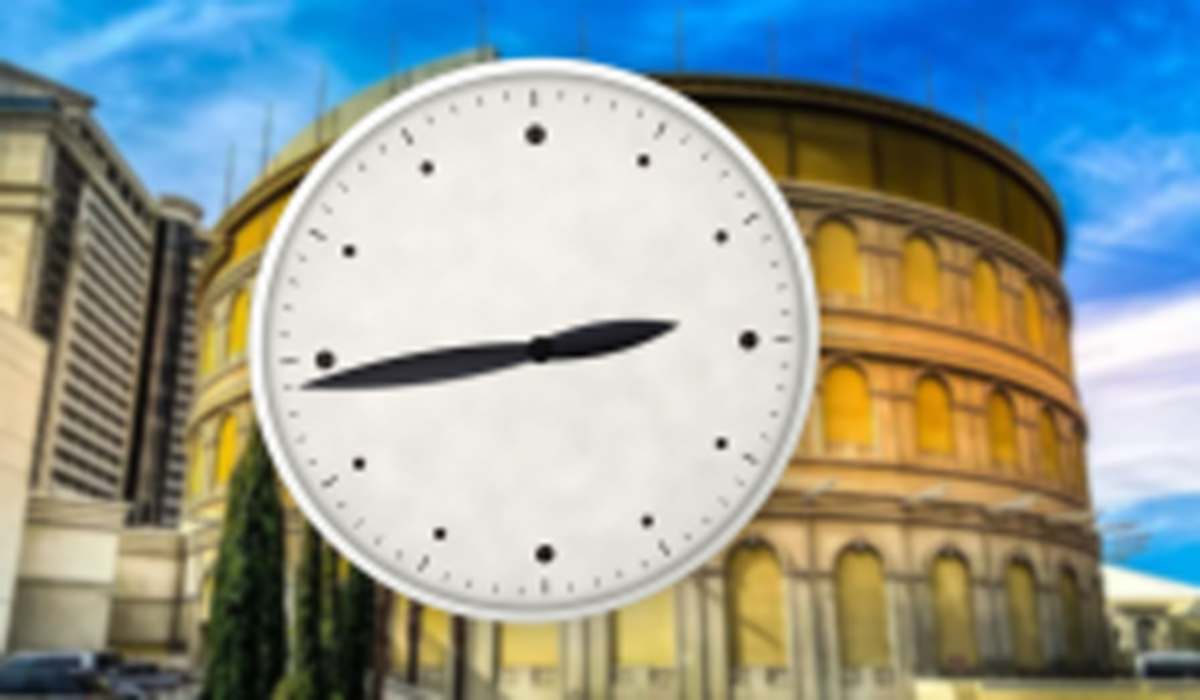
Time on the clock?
2:44
